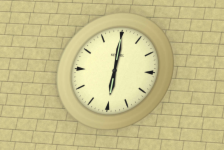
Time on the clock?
6:00
